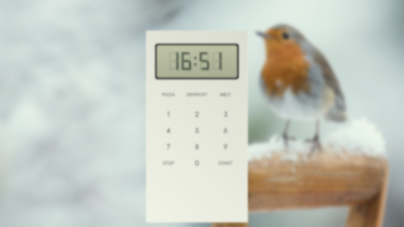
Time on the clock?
16:51
